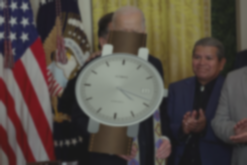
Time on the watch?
4:18
